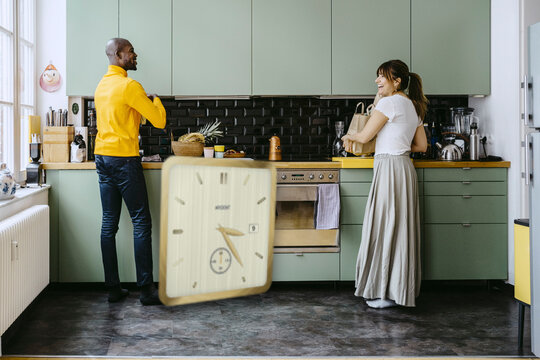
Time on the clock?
3:24
